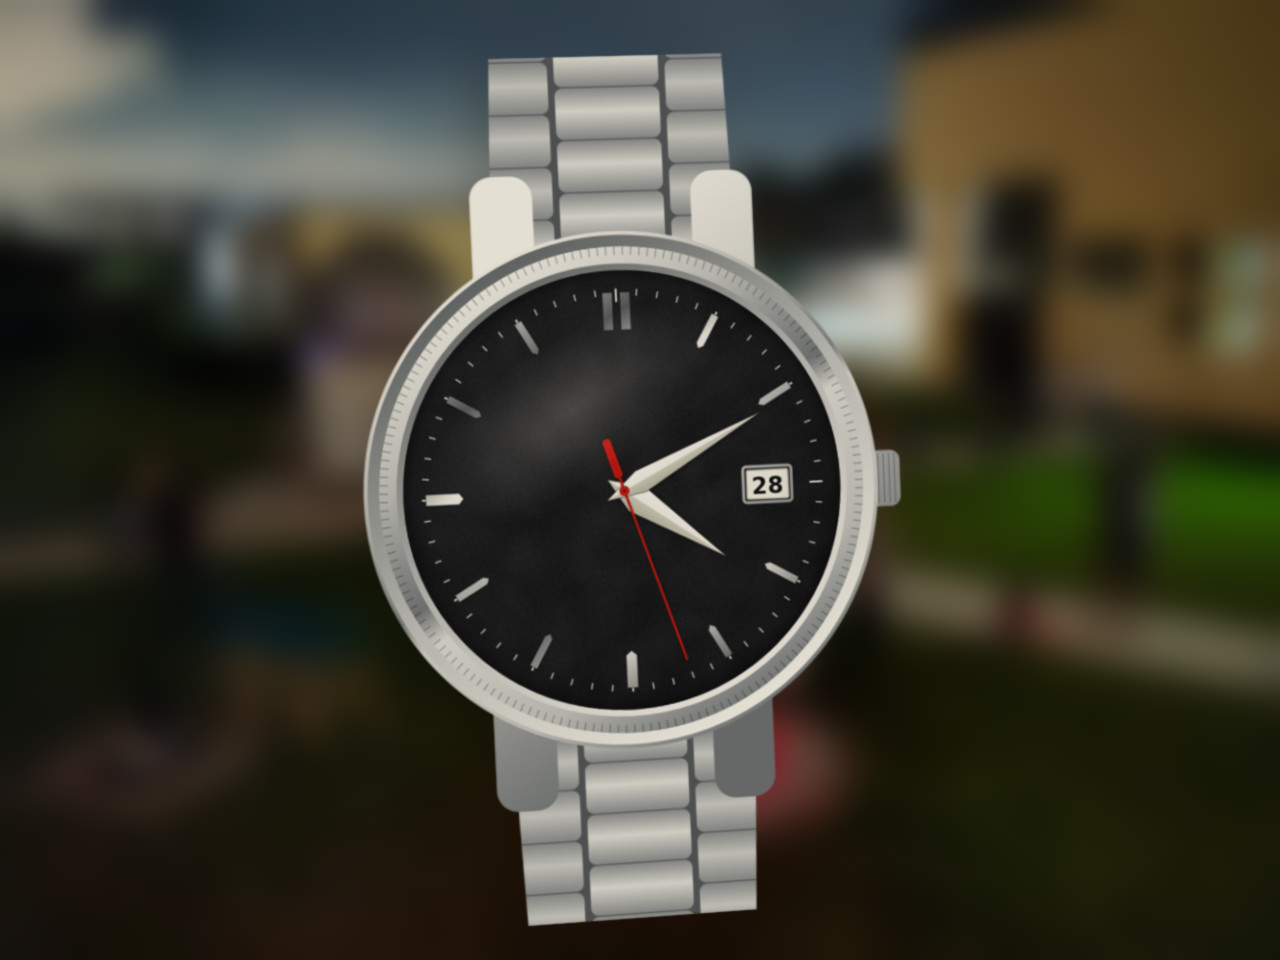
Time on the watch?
4:10:27
